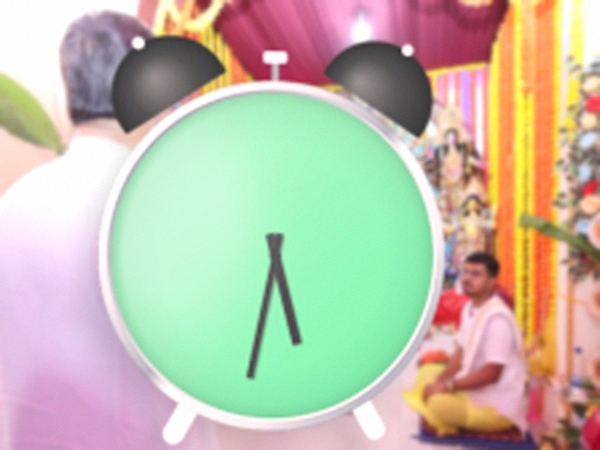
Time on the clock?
5:32
